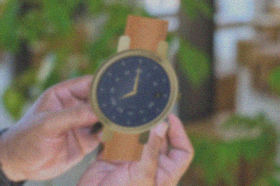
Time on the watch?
8:00
